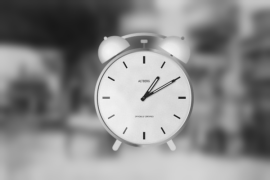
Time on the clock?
1:10
